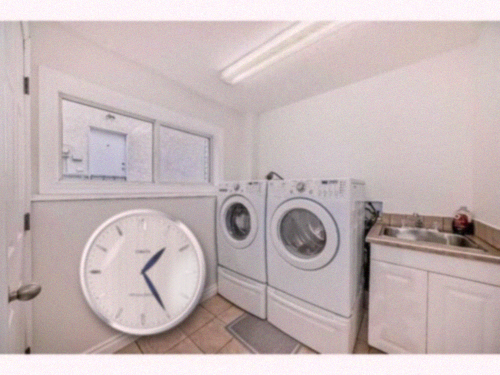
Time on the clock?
1:25
